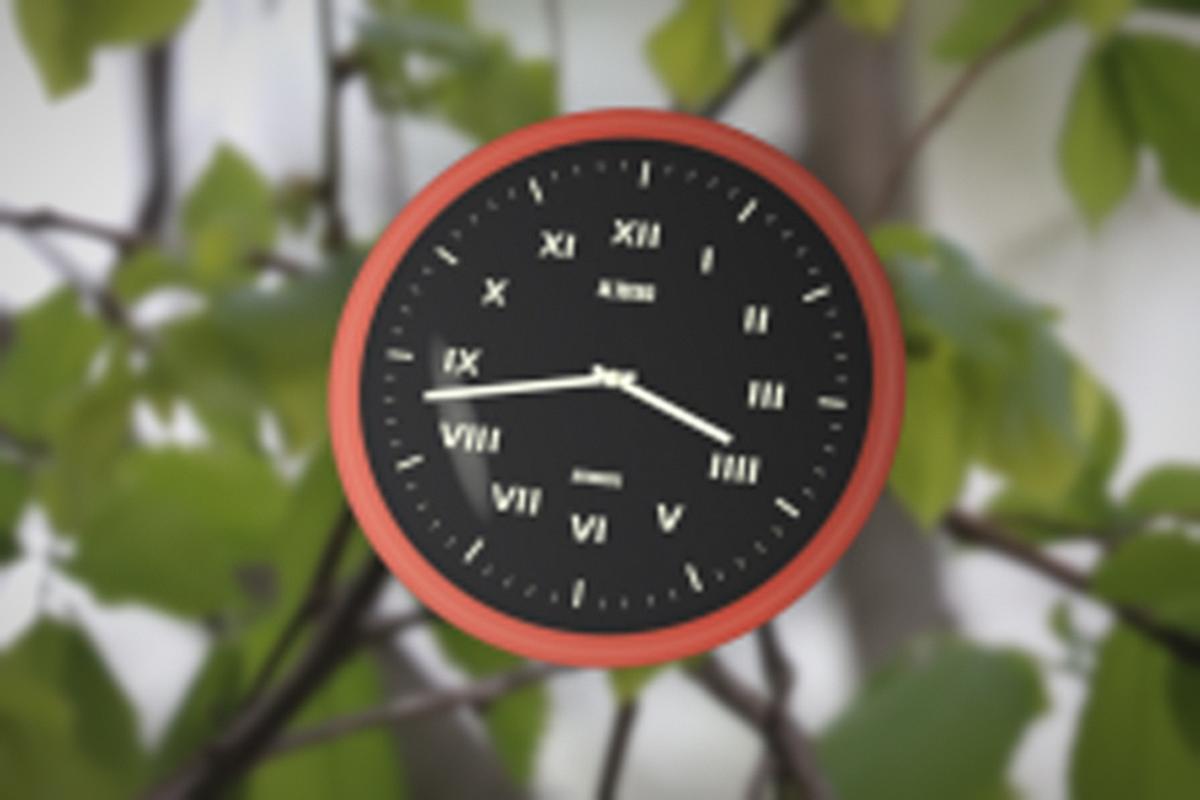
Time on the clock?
3:43
